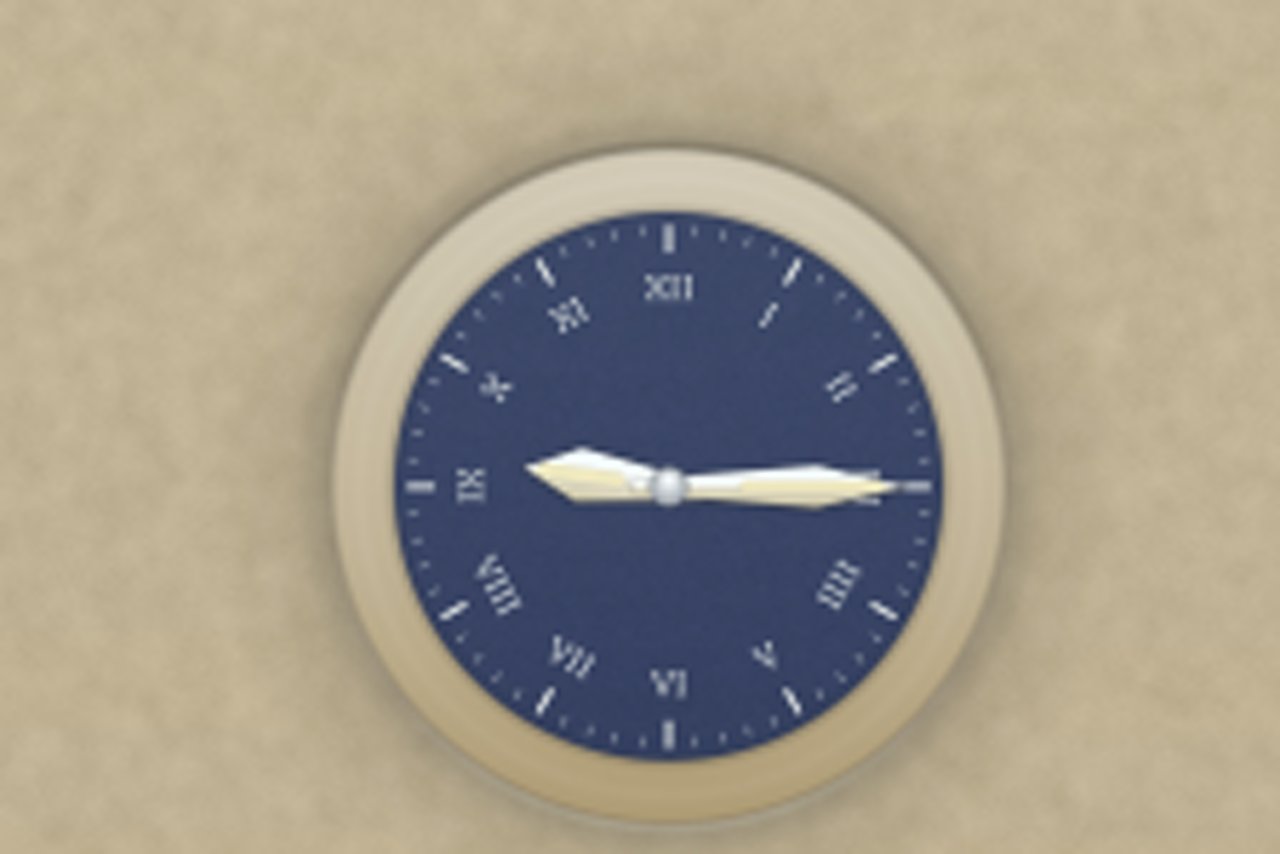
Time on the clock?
9:15
